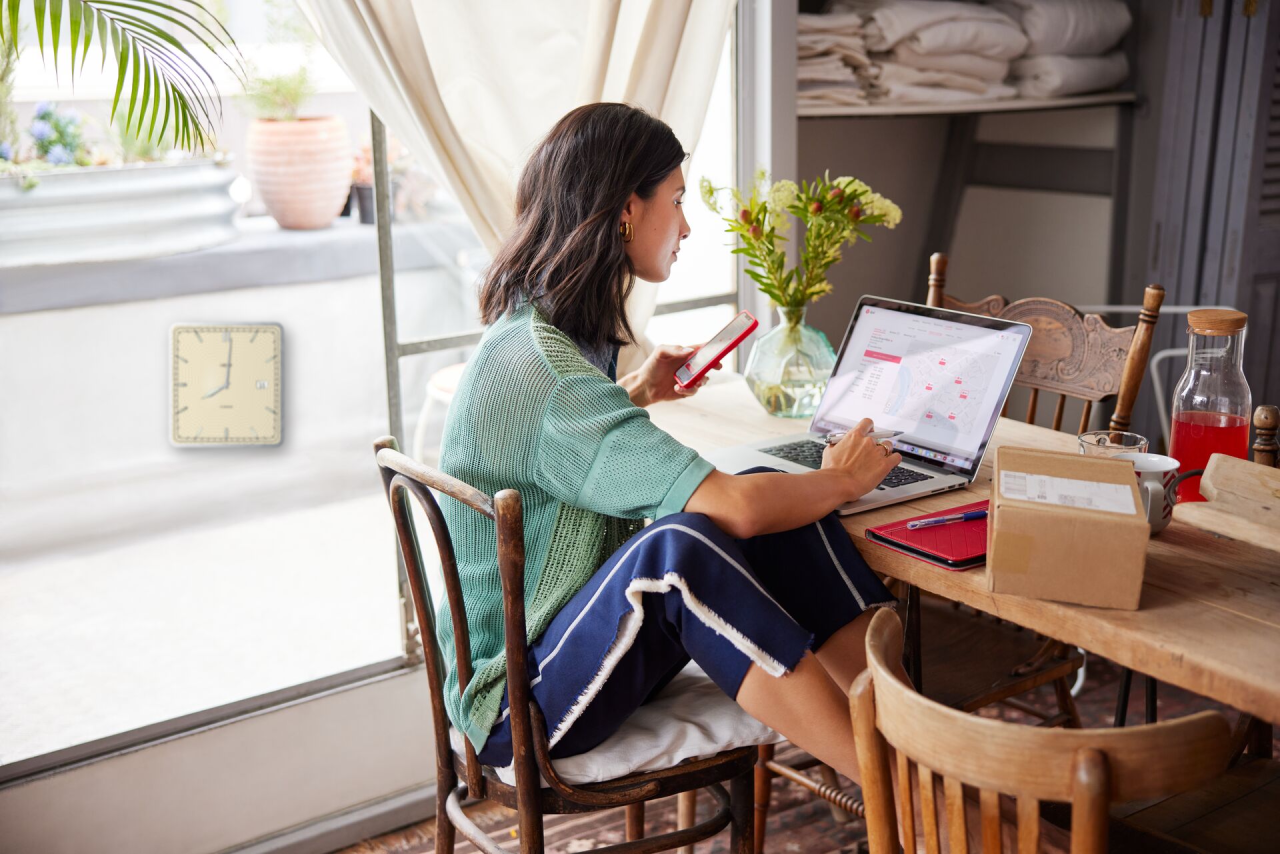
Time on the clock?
8:01
